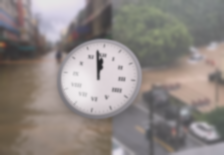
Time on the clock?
11:58
